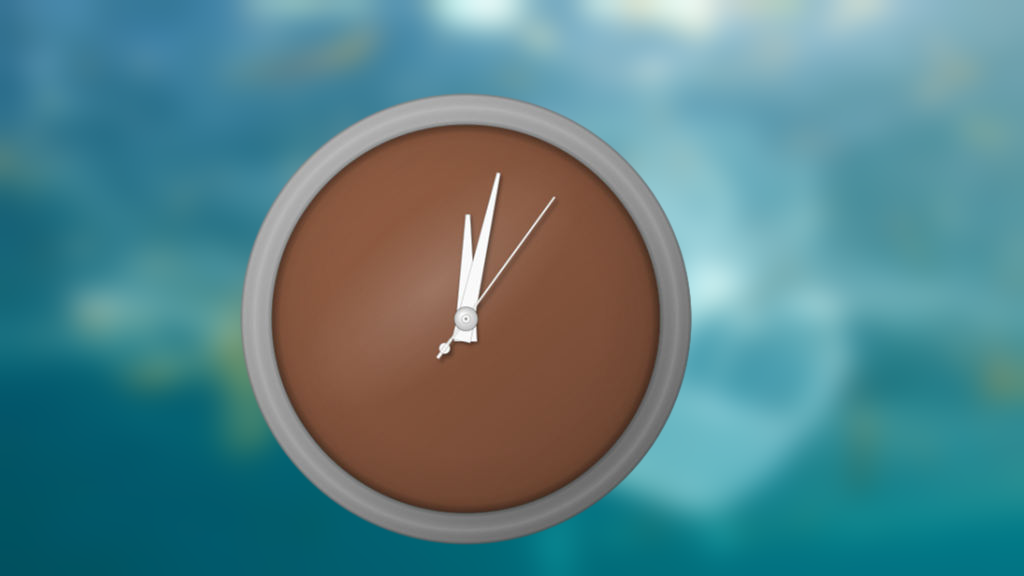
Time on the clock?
12:02:06
